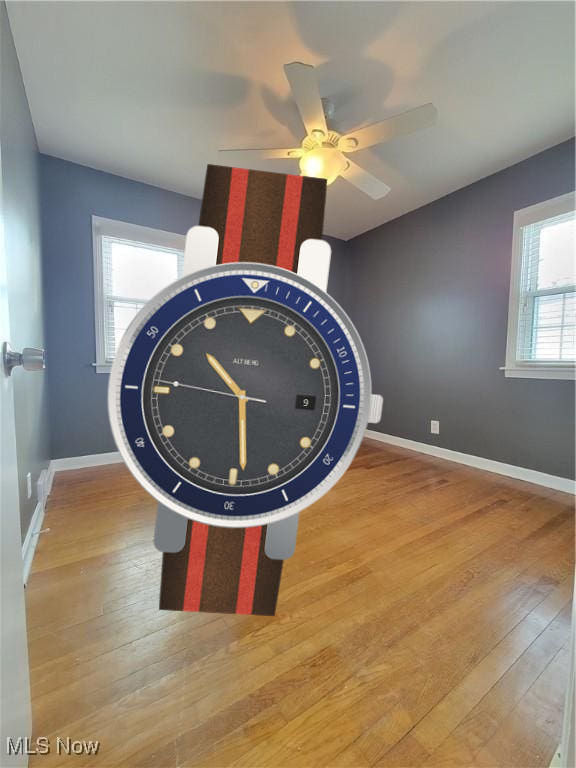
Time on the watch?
10:28:46
